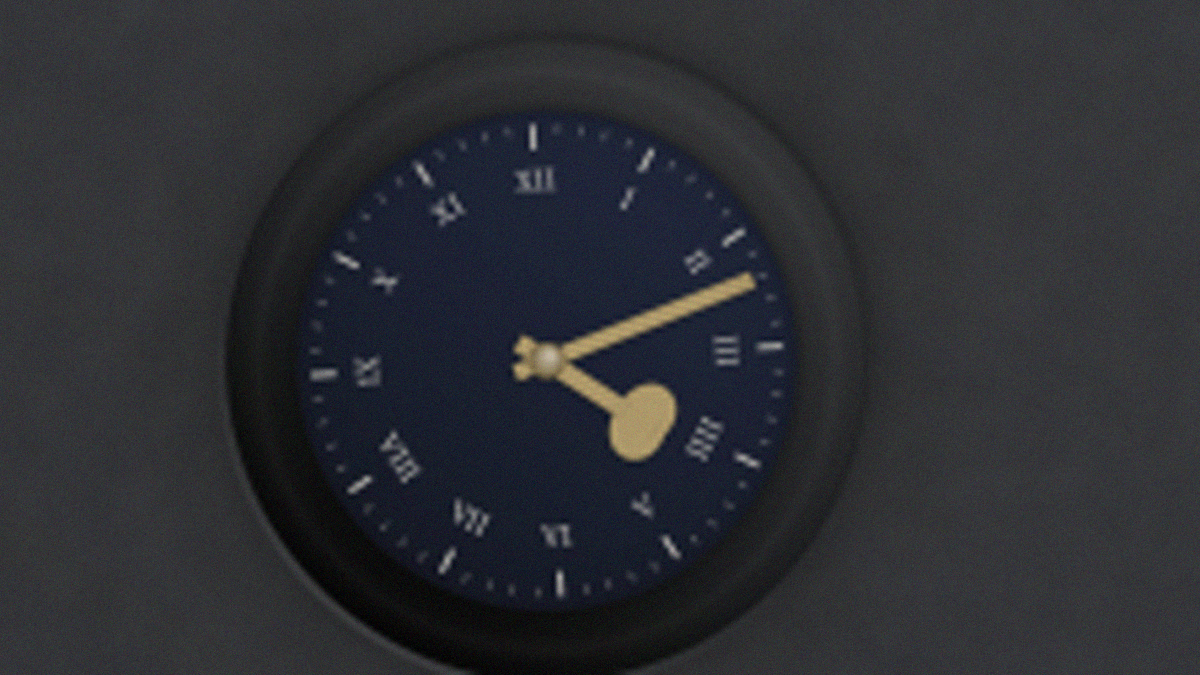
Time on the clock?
4:12
